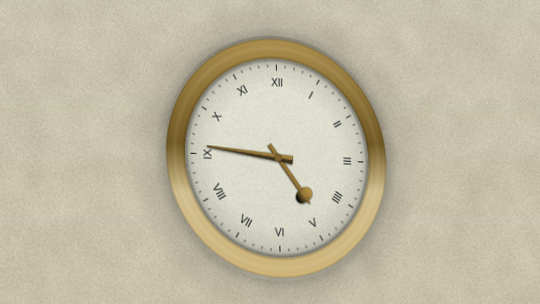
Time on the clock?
4:46
